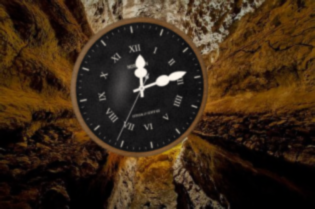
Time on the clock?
12:13:36
